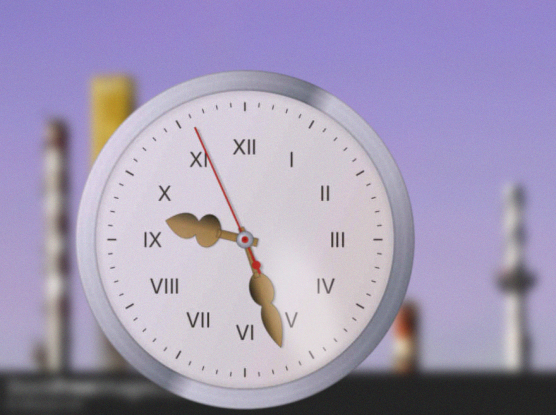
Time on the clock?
9:26:56
